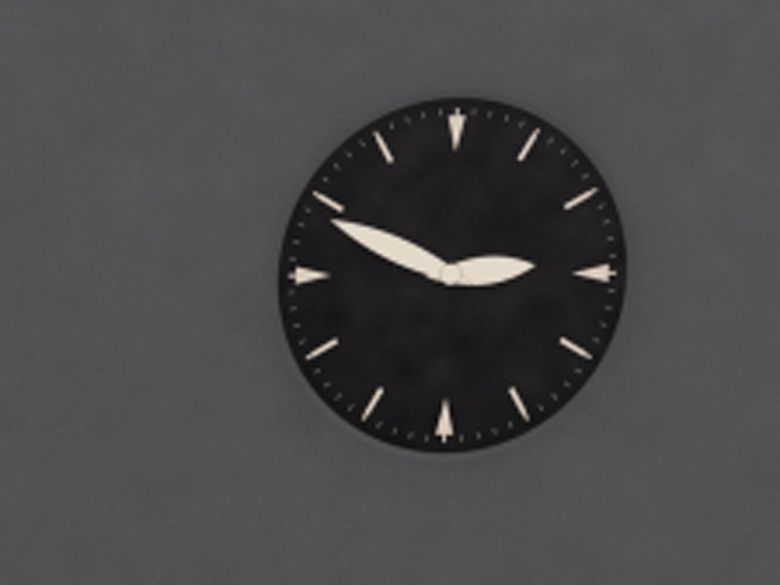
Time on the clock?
2:49
